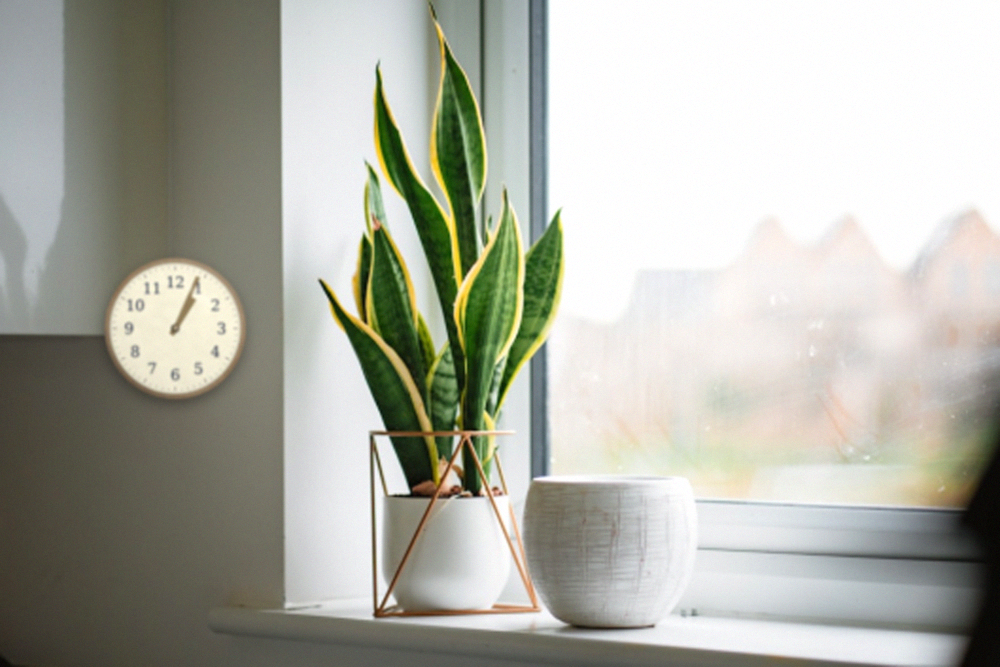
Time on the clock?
1:04
